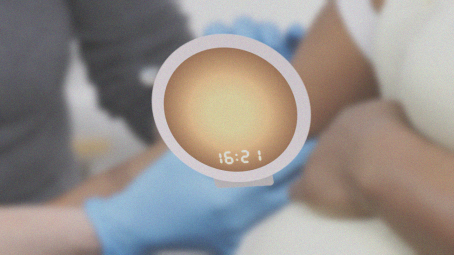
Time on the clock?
16:21
